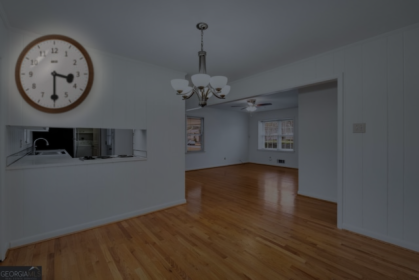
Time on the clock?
3:30
